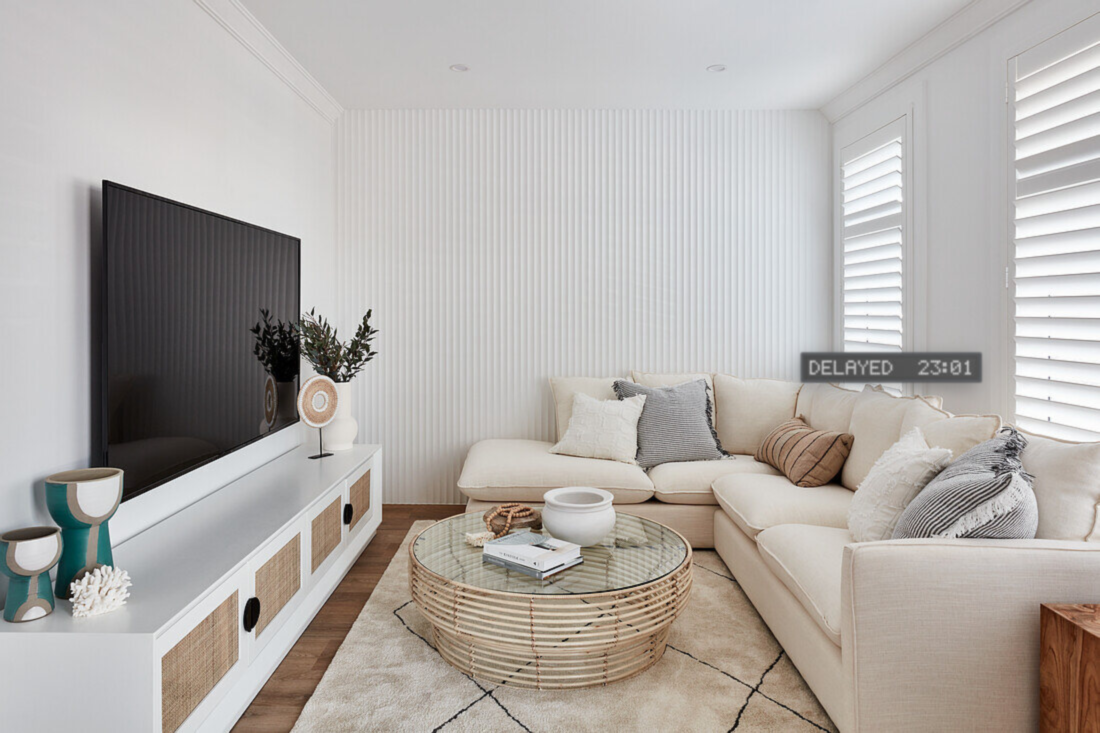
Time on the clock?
23:01
